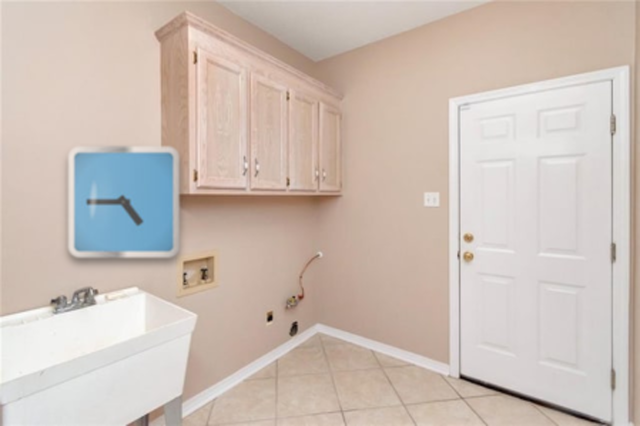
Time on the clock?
4:45
